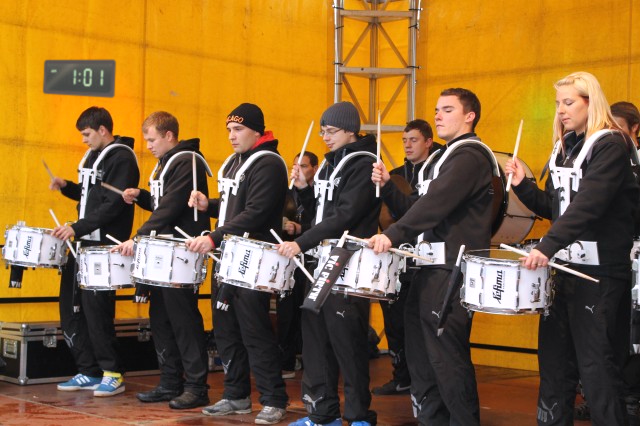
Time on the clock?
1:01
